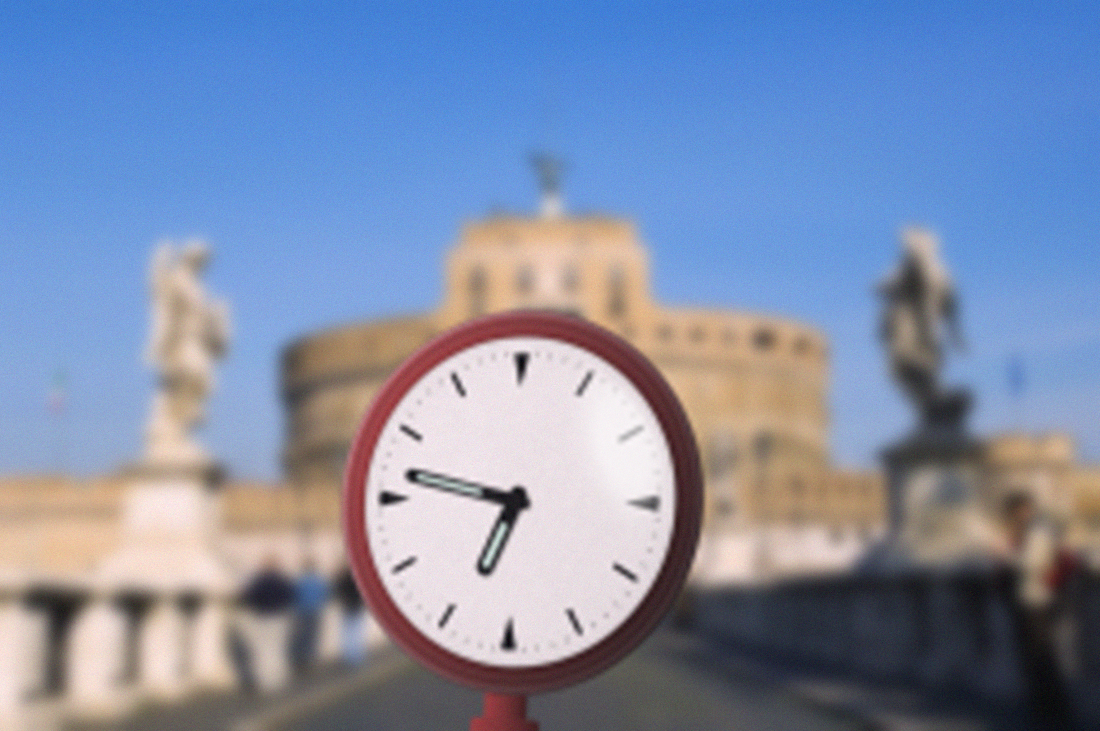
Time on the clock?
6:47
